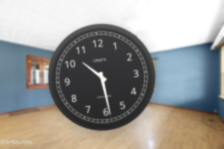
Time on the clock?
10:29
